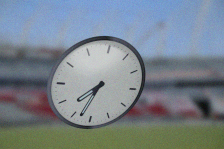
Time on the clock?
7:33
